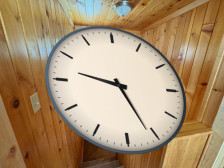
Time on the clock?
9:26
